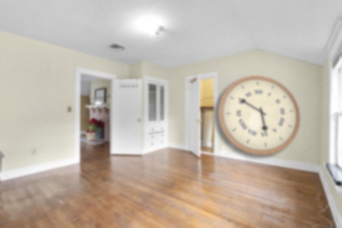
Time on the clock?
5:51
